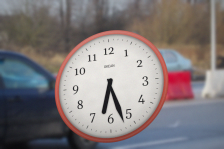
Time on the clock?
6:27
